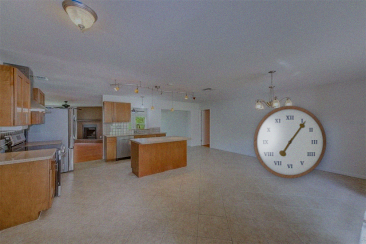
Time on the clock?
7:06
